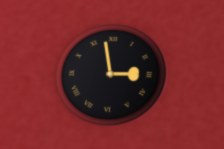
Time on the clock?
2:58
